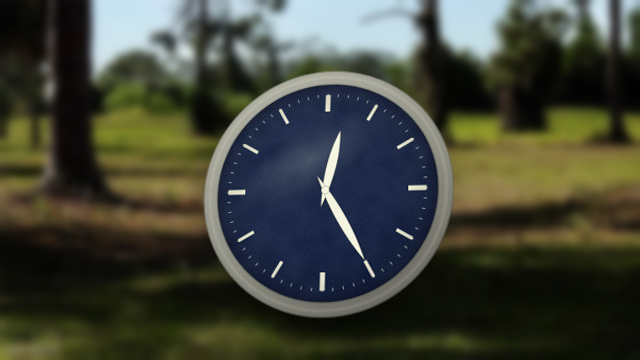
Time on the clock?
12:25
